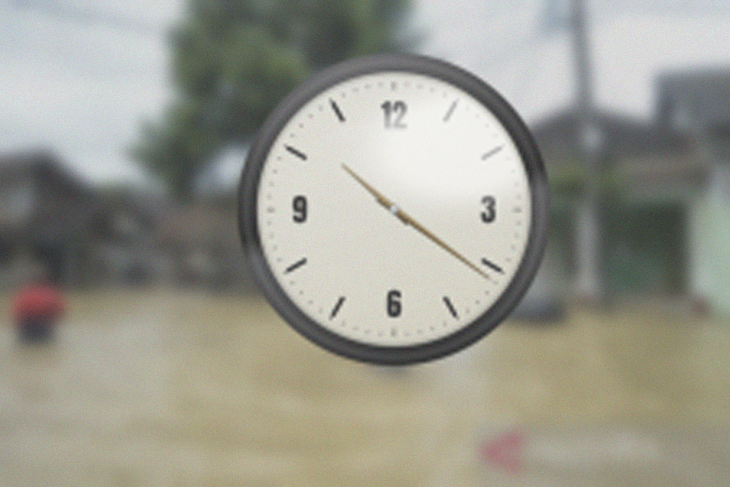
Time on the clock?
10:21
